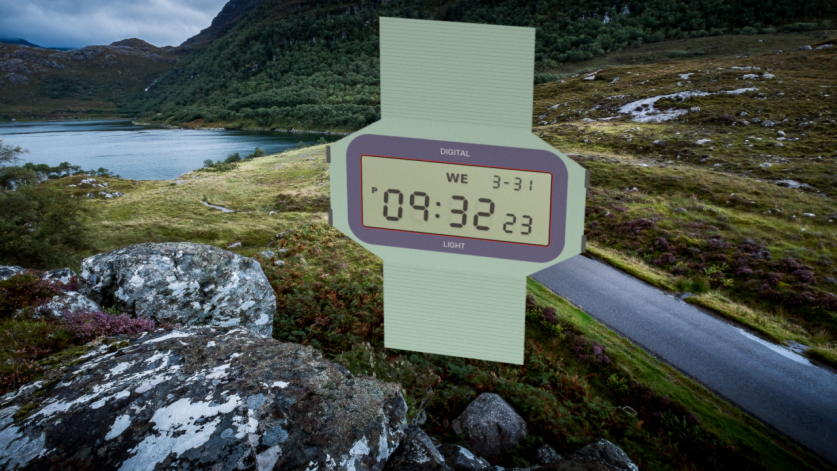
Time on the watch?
9:32:23
